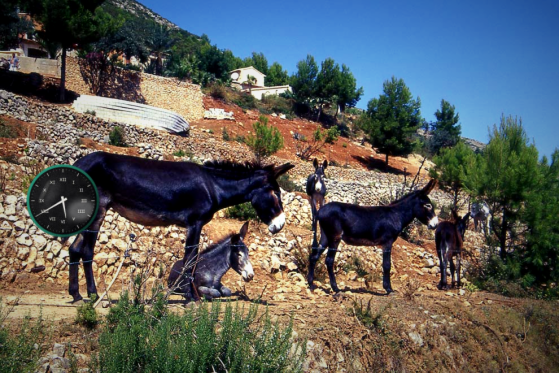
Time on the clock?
5:40
